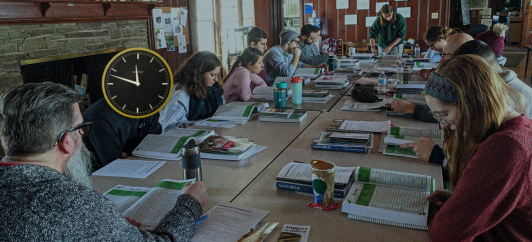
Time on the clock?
11:48
